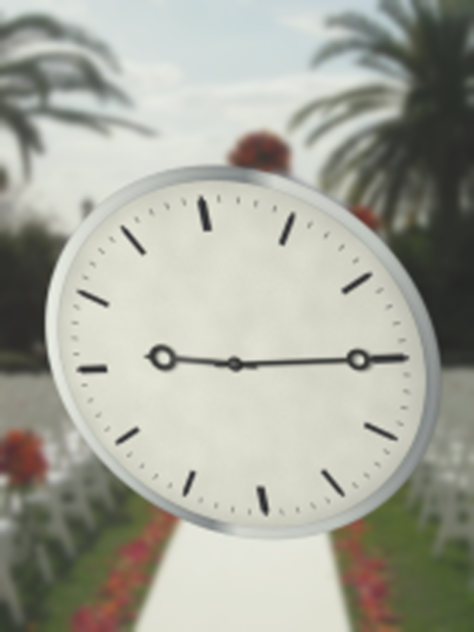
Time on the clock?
9:15
